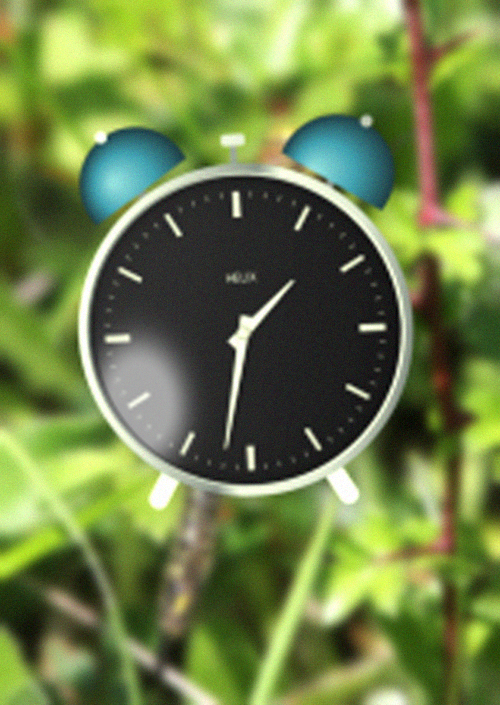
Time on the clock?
1:32
